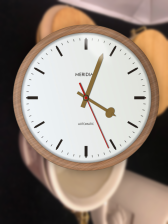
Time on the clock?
4:03:26
